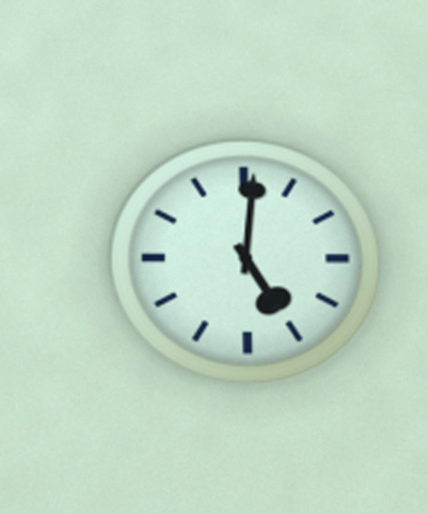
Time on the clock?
5:01
